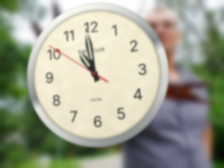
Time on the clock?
10:58:51
